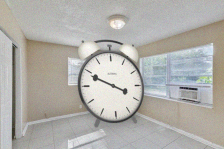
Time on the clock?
3:49
